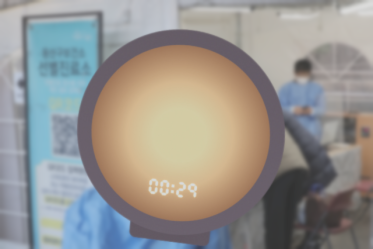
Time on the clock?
0:29
